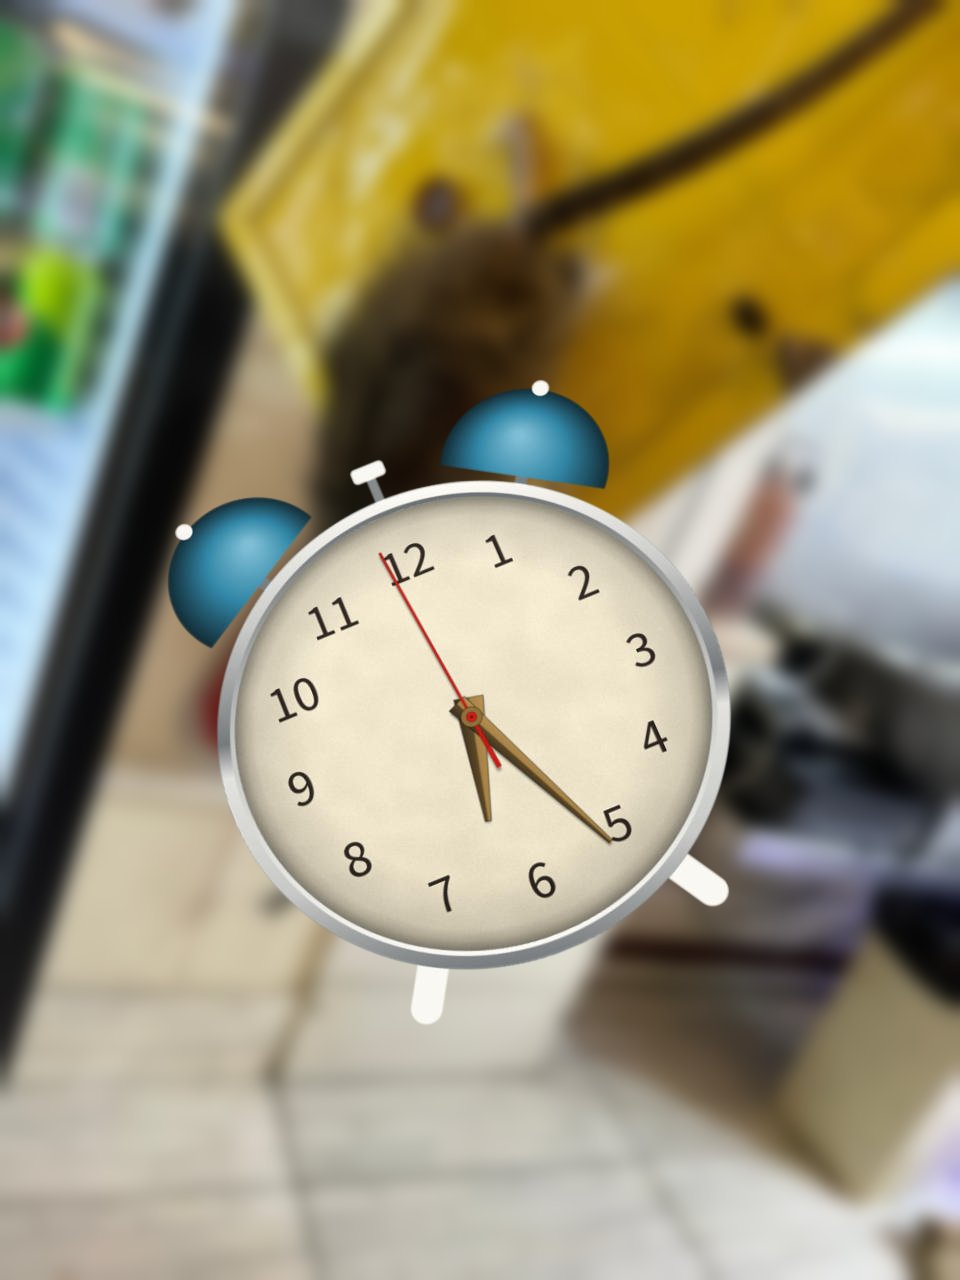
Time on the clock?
6:25:59
